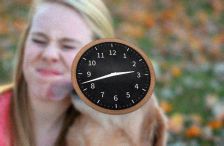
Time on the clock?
2:42
